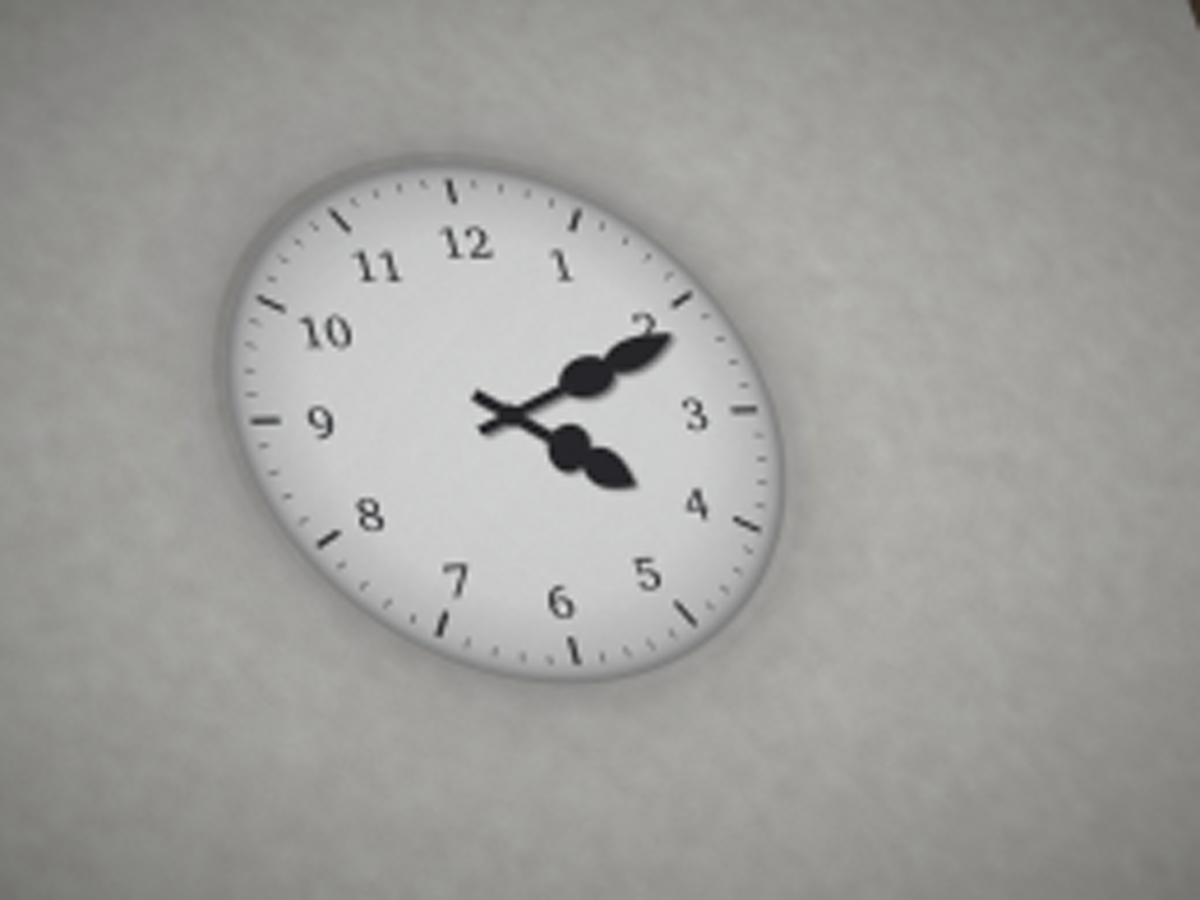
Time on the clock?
4:11
